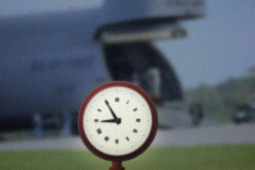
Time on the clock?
8:55
